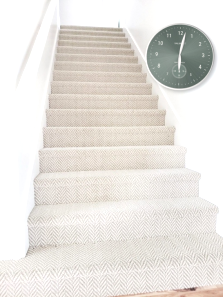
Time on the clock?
6:02
